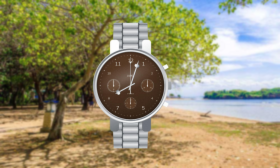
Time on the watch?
8:03
